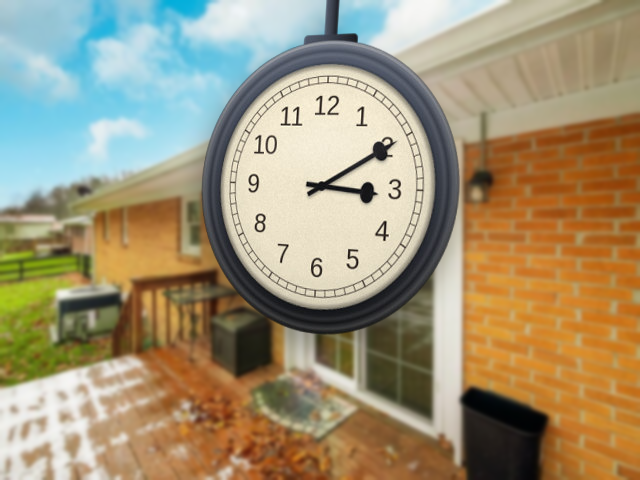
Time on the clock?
3:10
